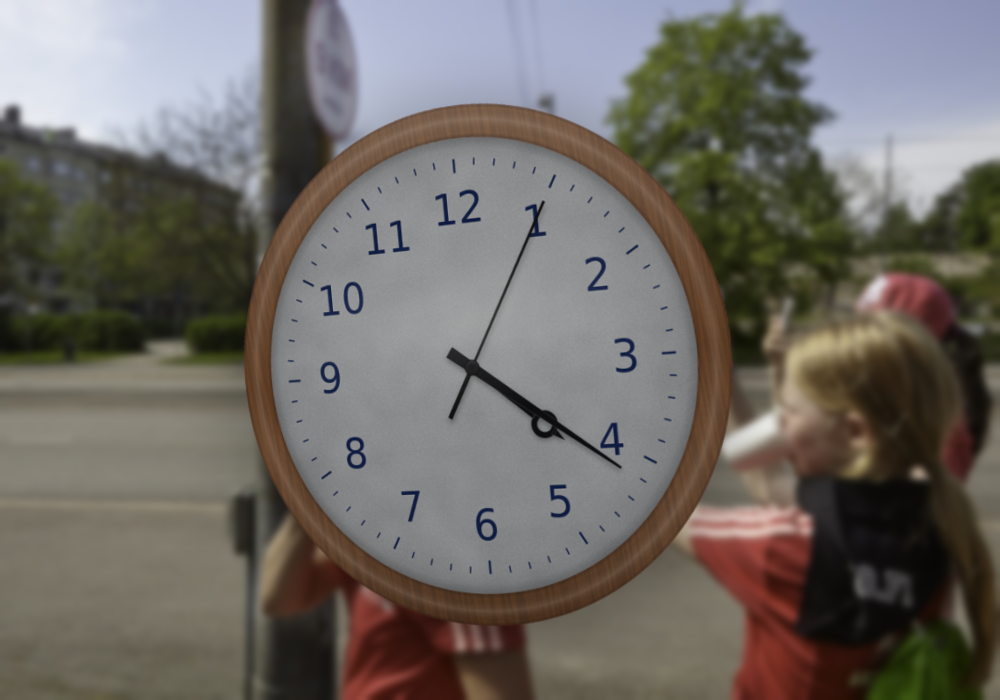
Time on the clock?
4:21:05
